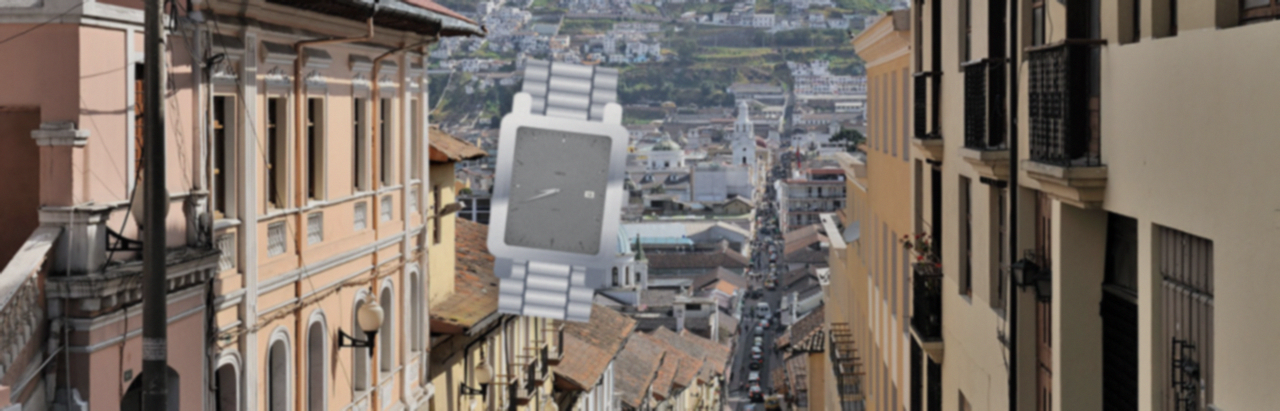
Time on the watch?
8:41
